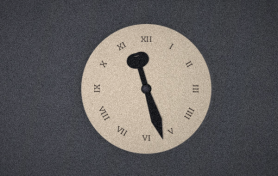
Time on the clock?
11:27
